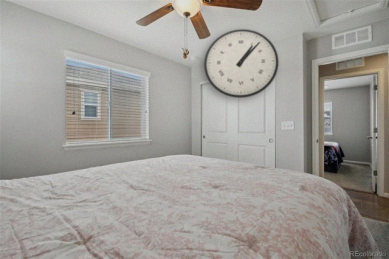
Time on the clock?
1:07
